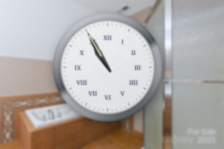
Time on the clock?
10:55
